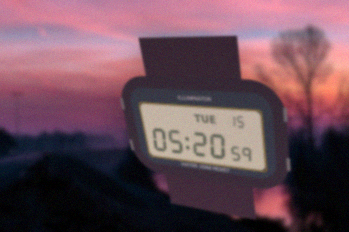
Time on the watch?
5:20:59
